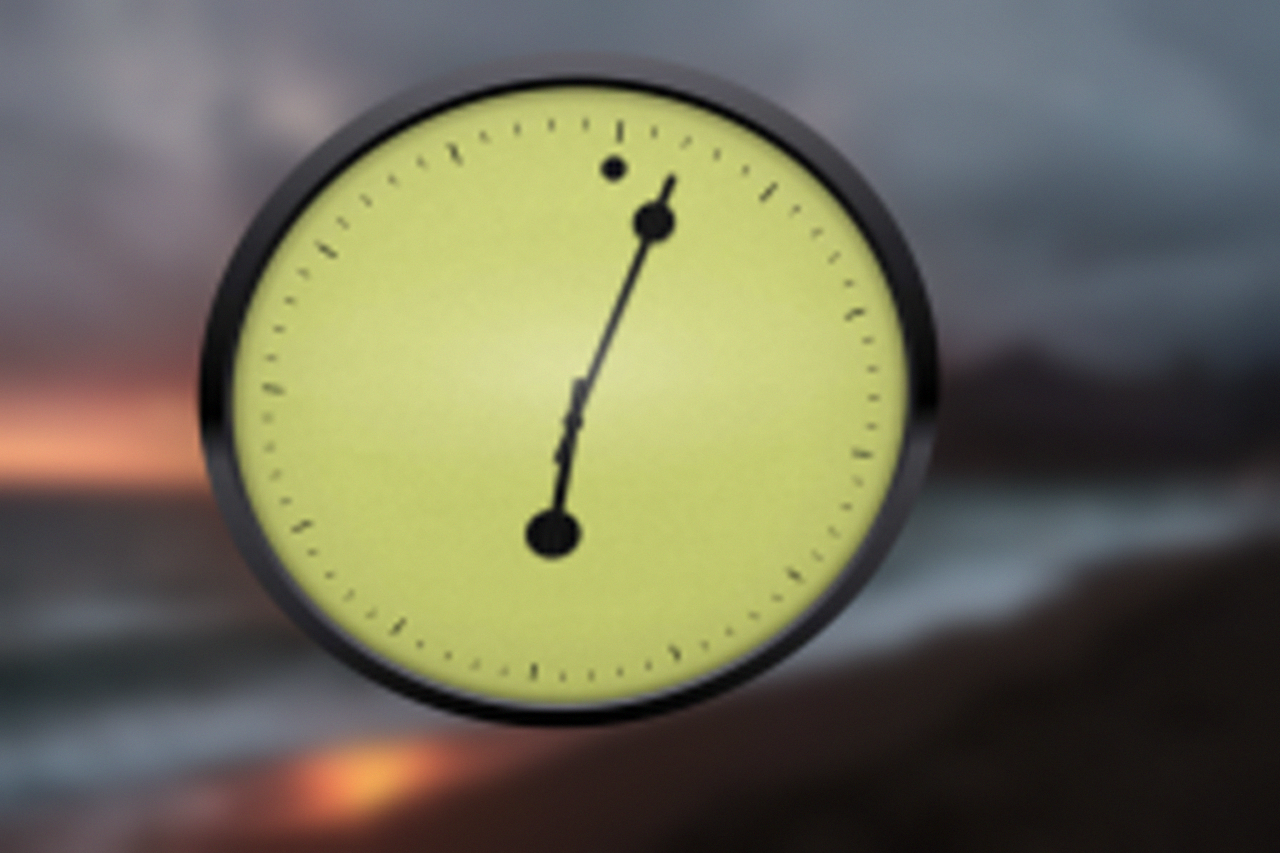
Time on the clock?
6:02
